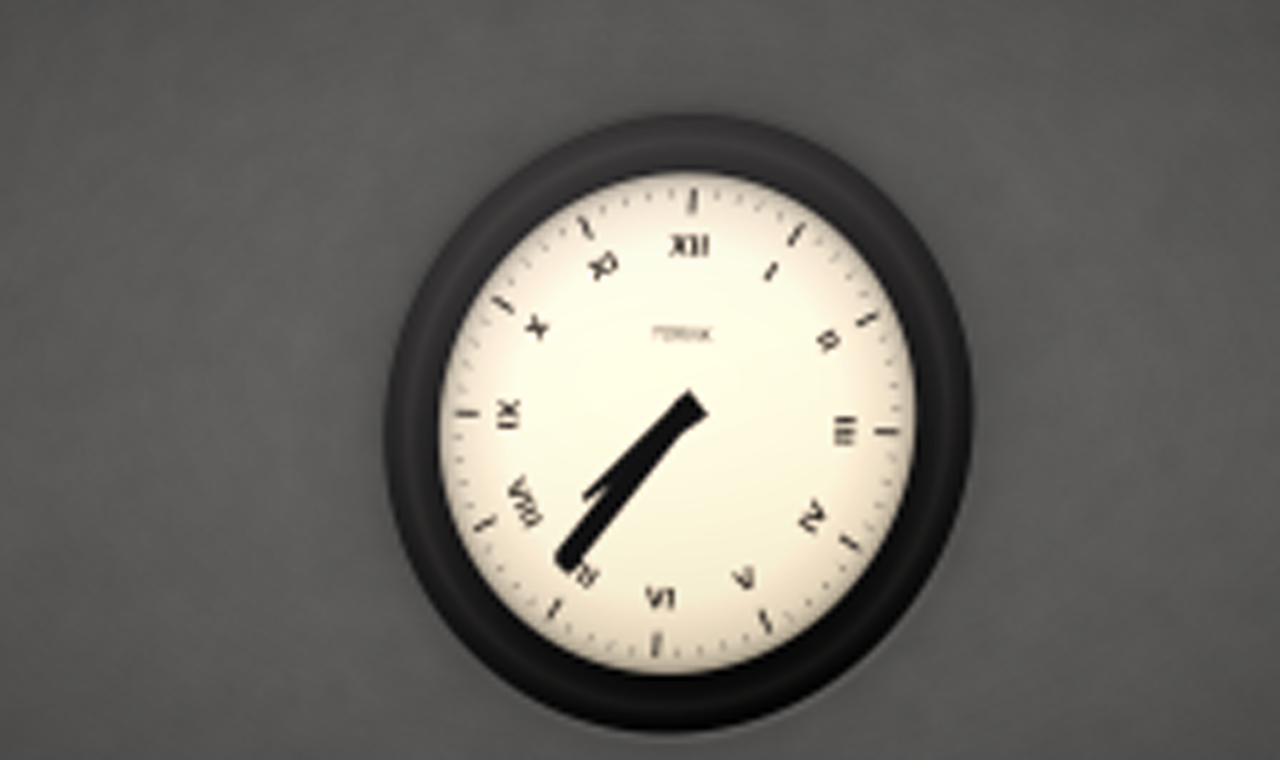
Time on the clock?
7:36
